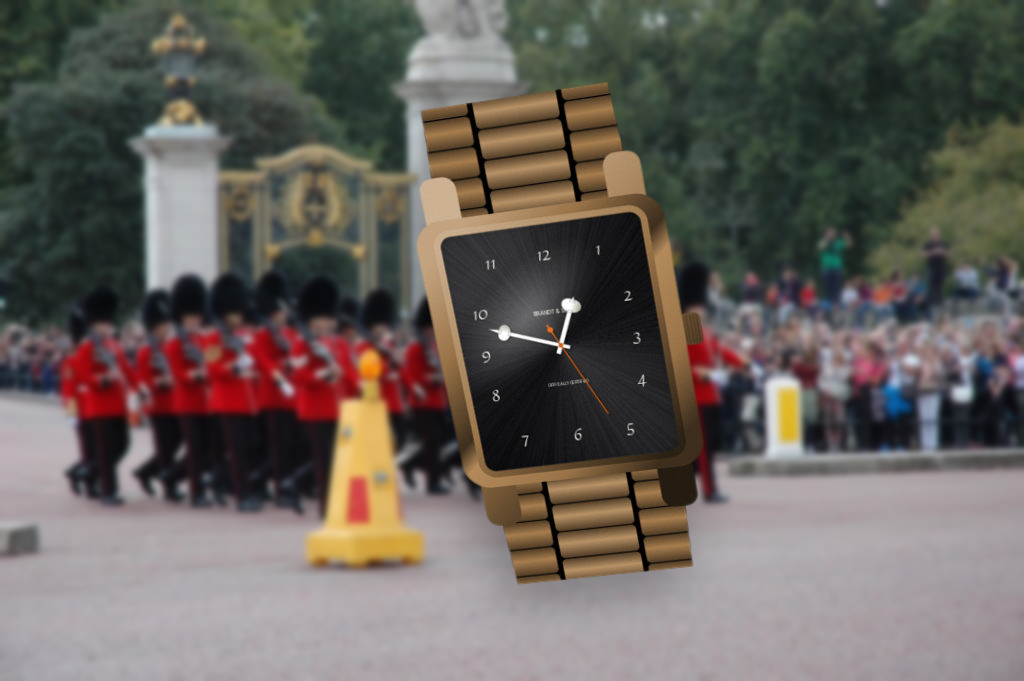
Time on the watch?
12:48:26
